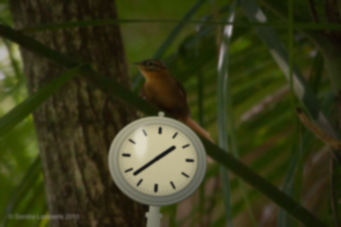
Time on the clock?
1:38
